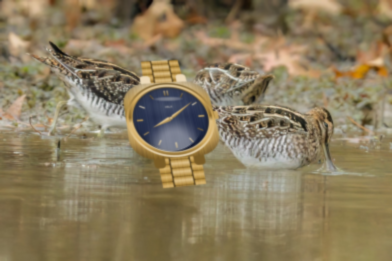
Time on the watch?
8:09
